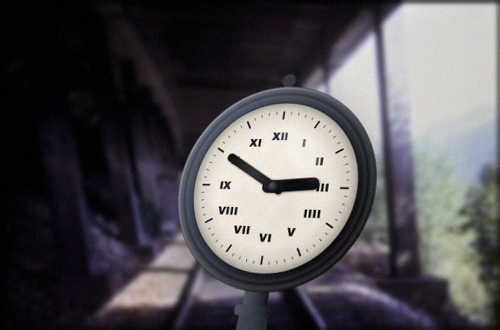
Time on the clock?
2:50
